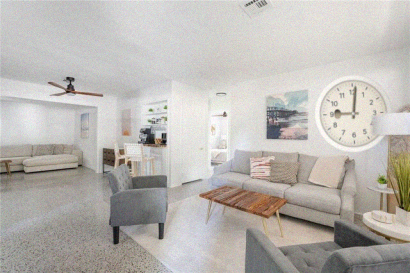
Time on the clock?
9:01
